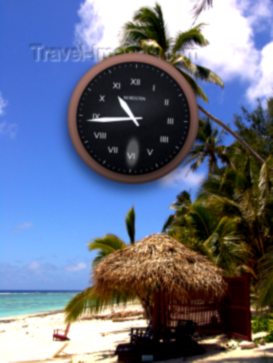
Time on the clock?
10:44
